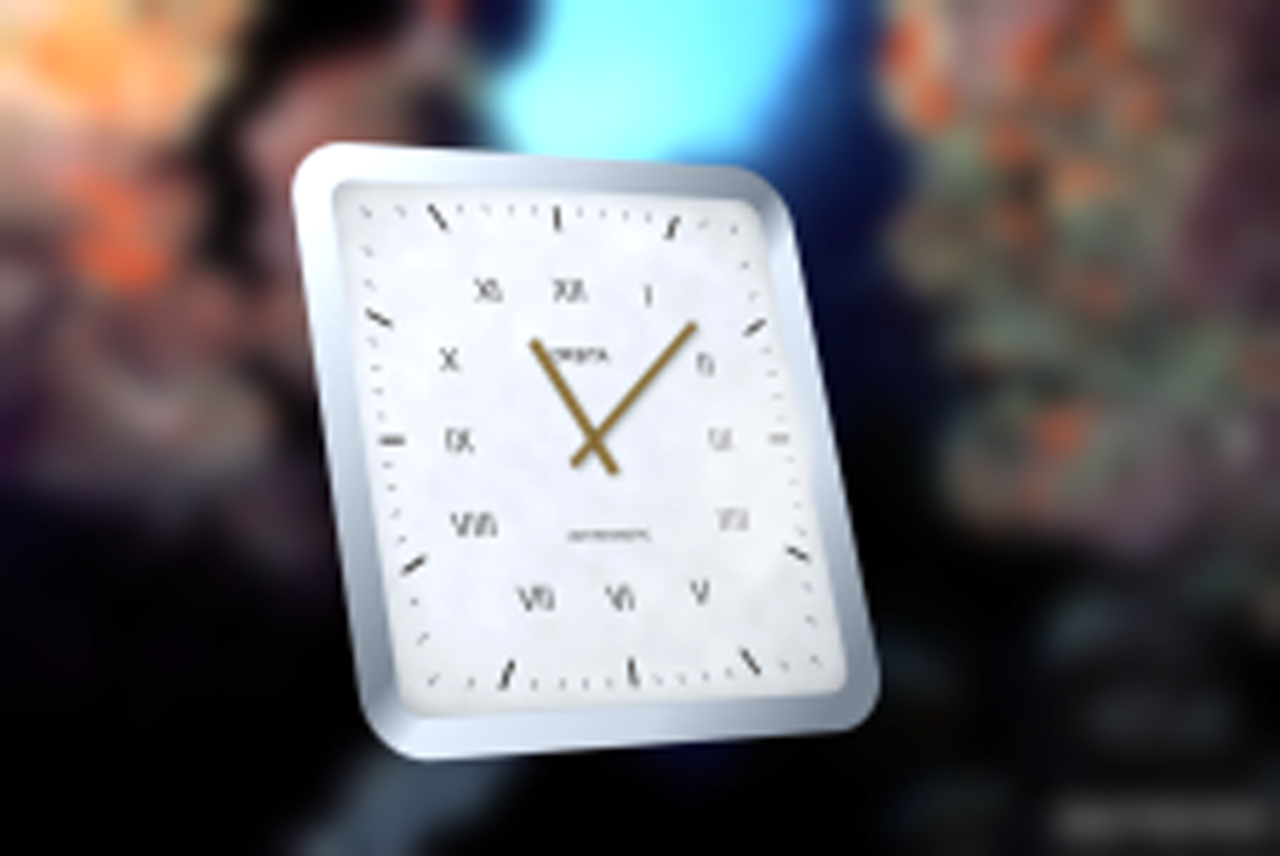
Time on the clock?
11:08
